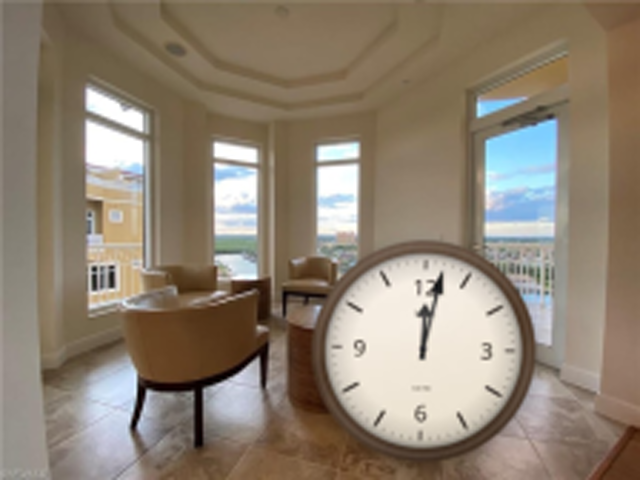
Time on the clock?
12:02
